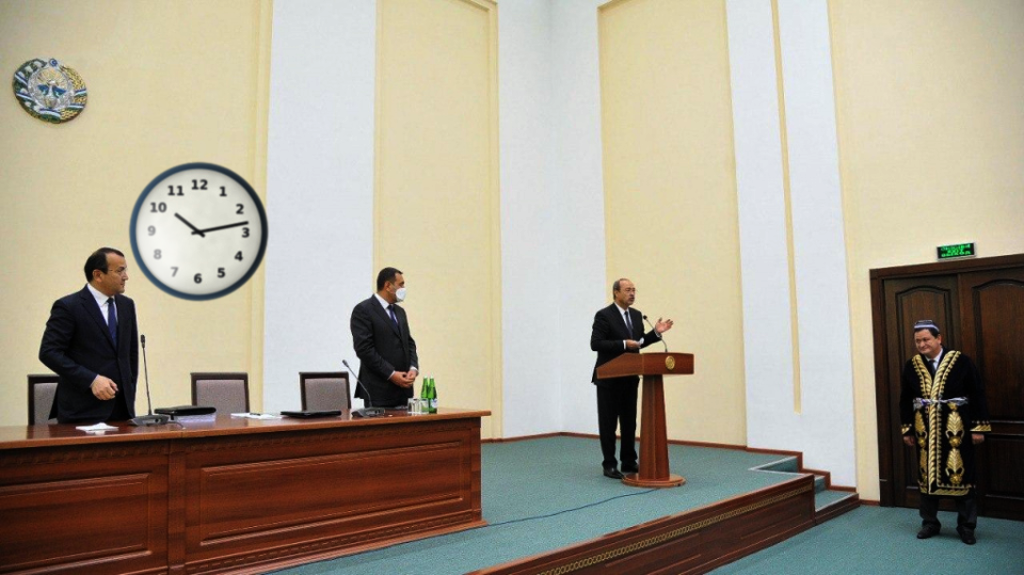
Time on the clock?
10:13
